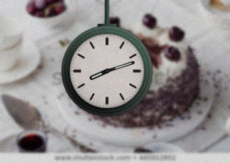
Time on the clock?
8:12
